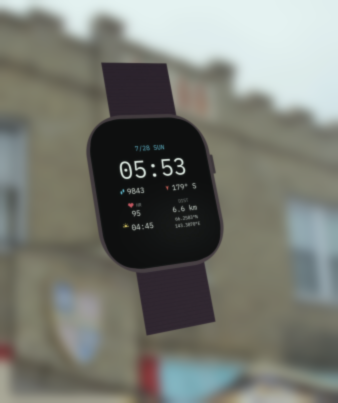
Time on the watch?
5:53
